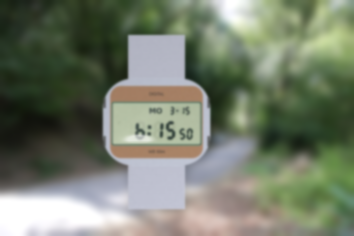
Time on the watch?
6:15:50
